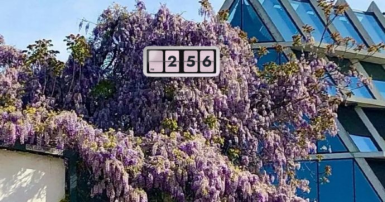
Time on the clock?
2:56
